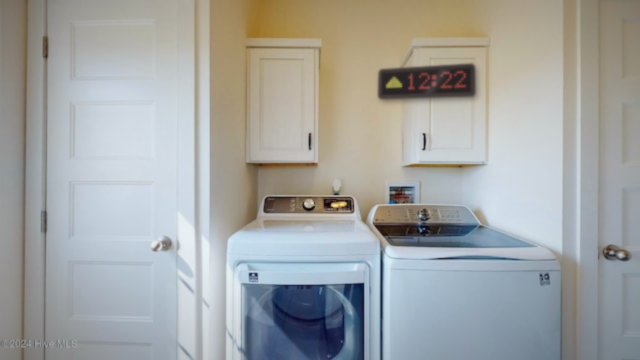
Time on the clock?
12:22
